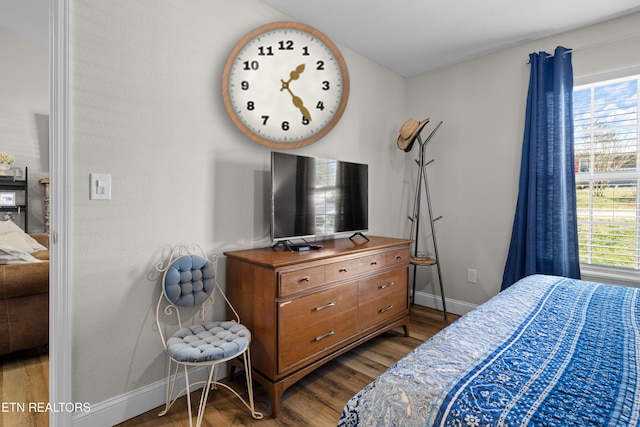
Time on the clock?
1:24
